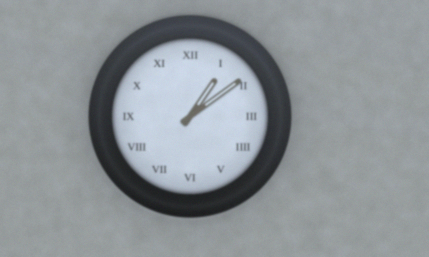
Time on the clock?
1:09
